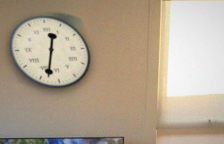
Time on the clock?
12:33
